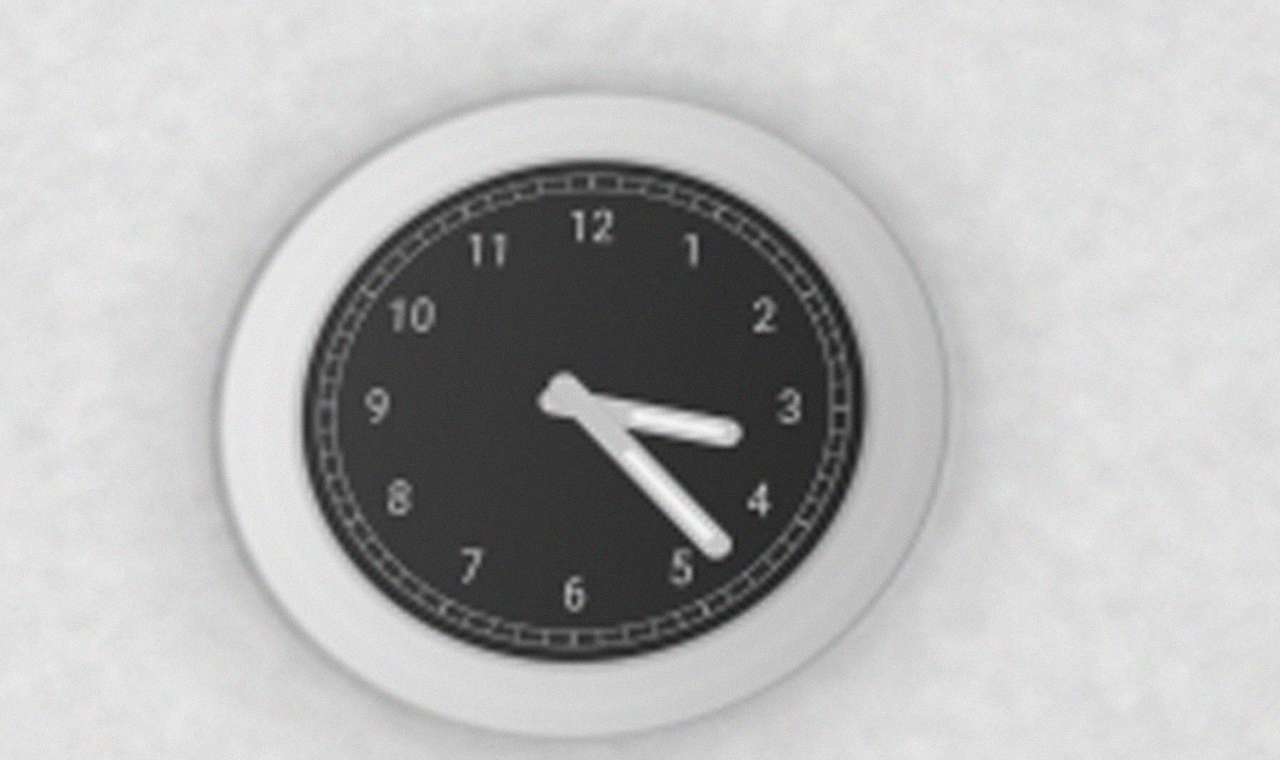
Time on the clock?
3:23
